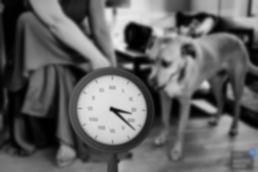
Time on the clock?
3:22
